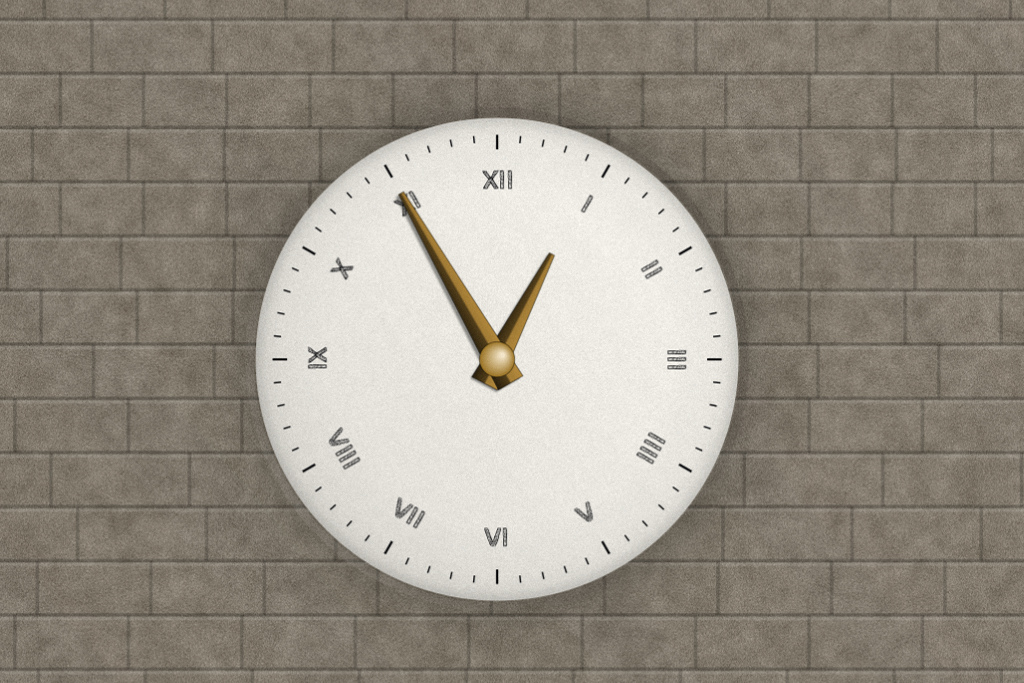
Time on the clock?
12:55
